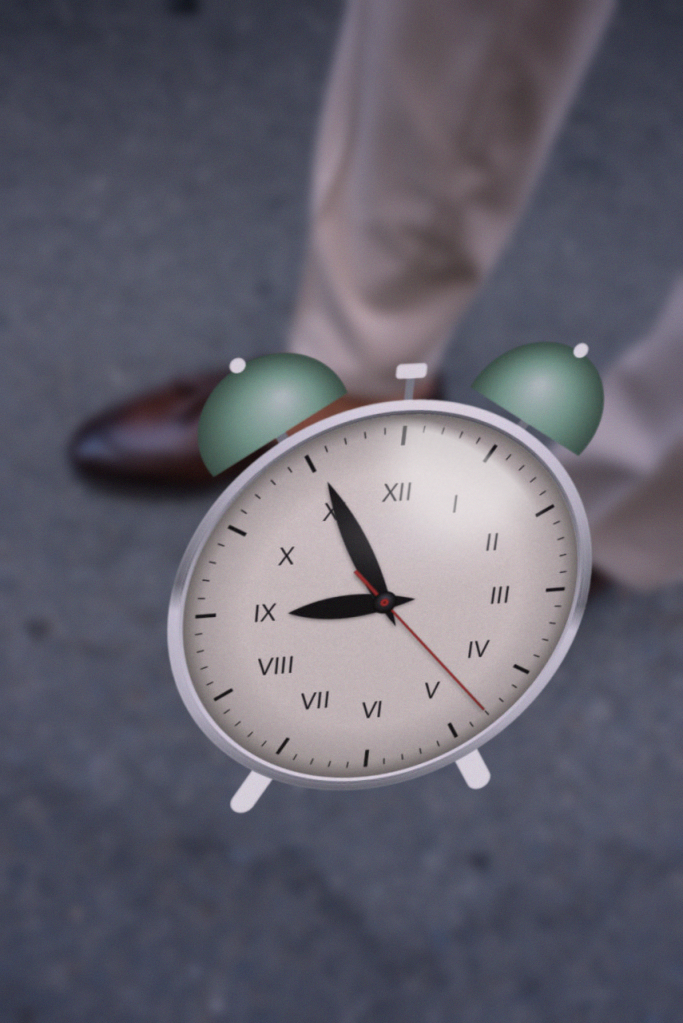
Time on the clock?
8:55:23
